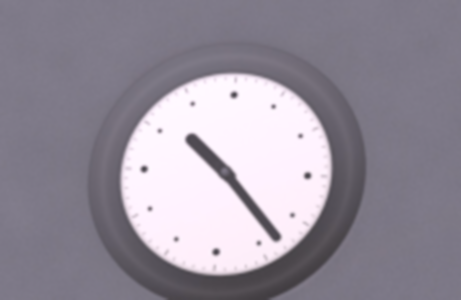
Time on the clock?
10:23
